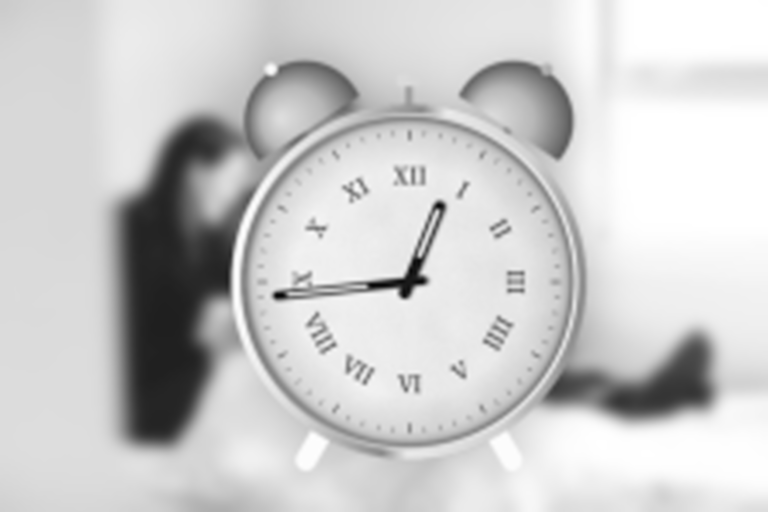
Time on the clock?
12:44
